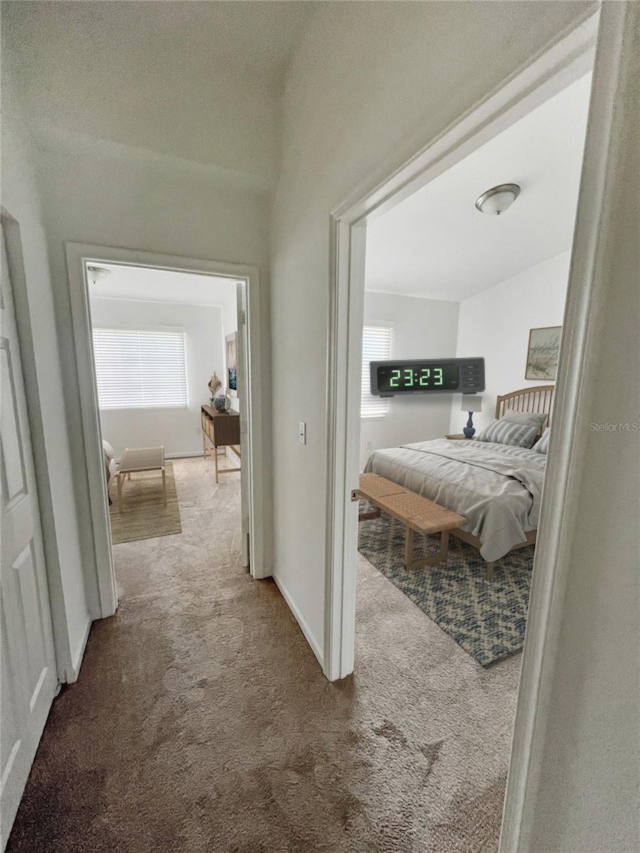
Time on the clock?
23:23
